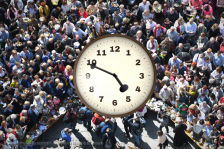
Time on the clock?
4:49
